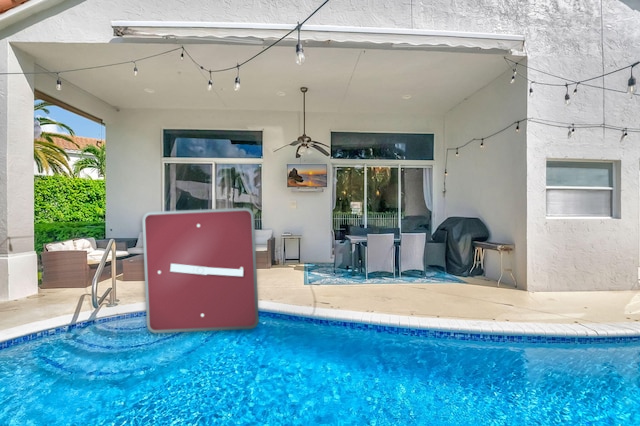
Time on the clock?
9:16
